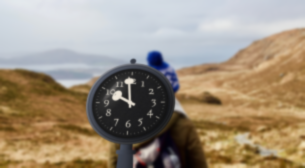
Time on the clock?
9:59
